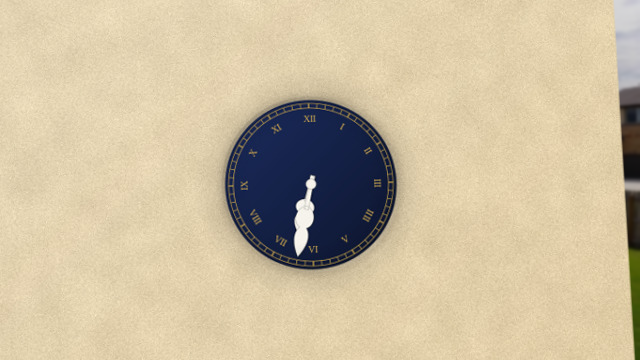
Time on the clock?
6:32
